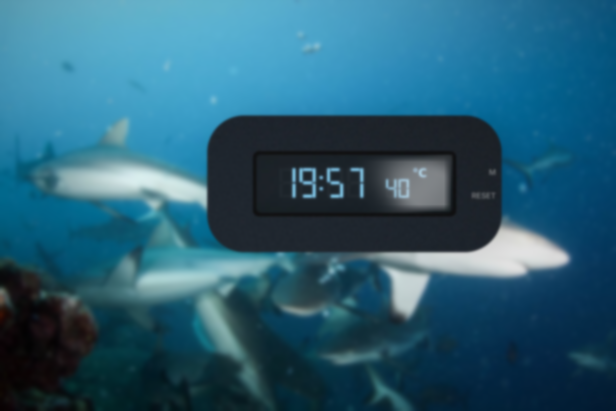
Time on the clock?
19:57
